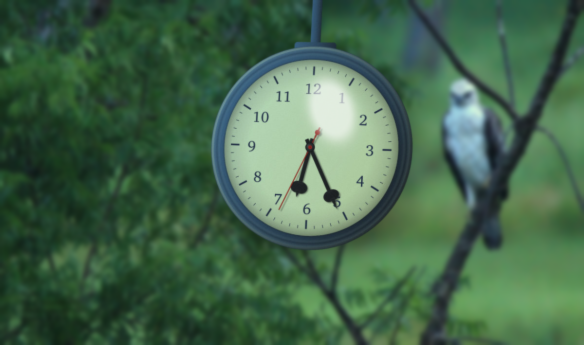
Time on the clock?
6:25:34
